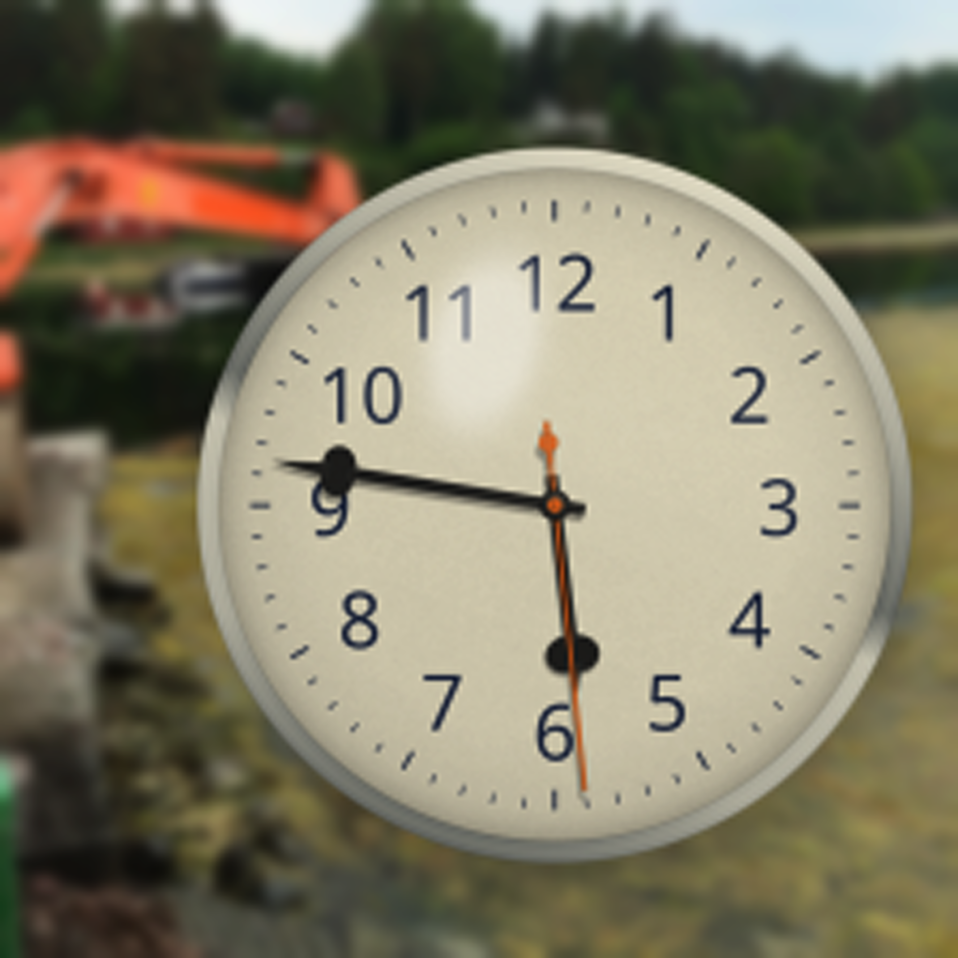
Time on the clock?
5:46:29
